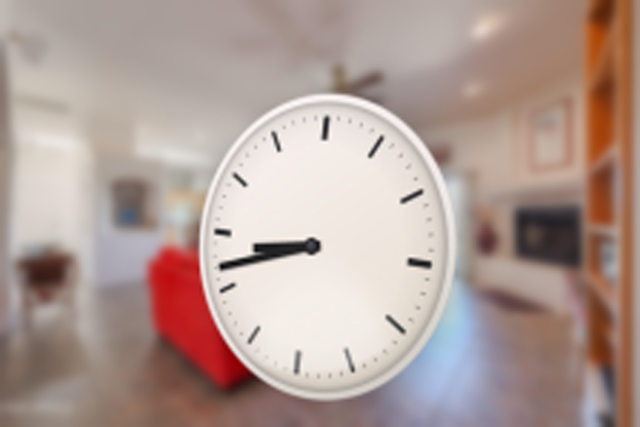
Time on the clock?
8:42
